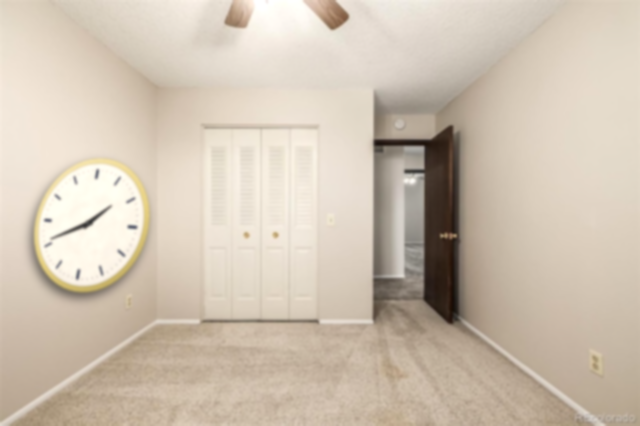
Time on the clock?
1:41
